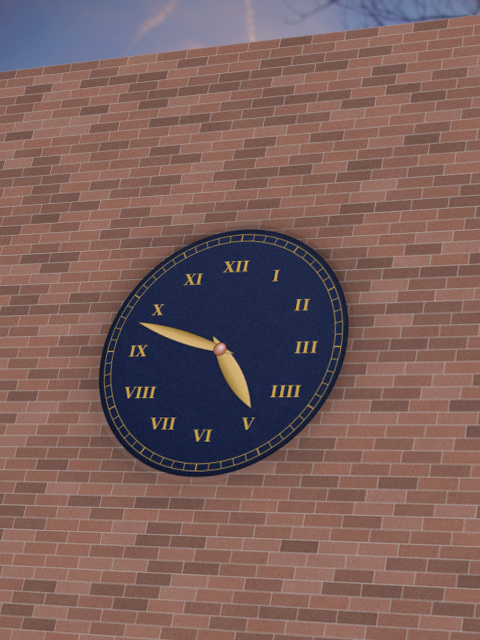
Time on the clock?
4:48
